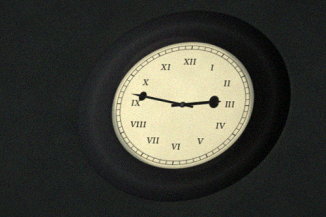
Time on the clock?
2:47
